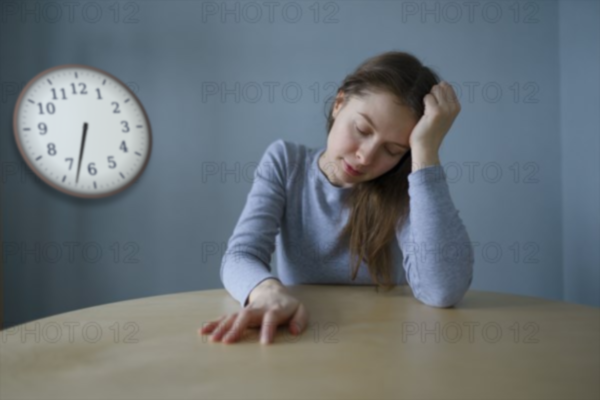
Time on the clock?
6:33
